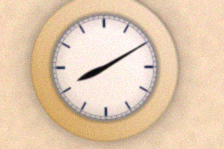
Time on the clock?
8:10
